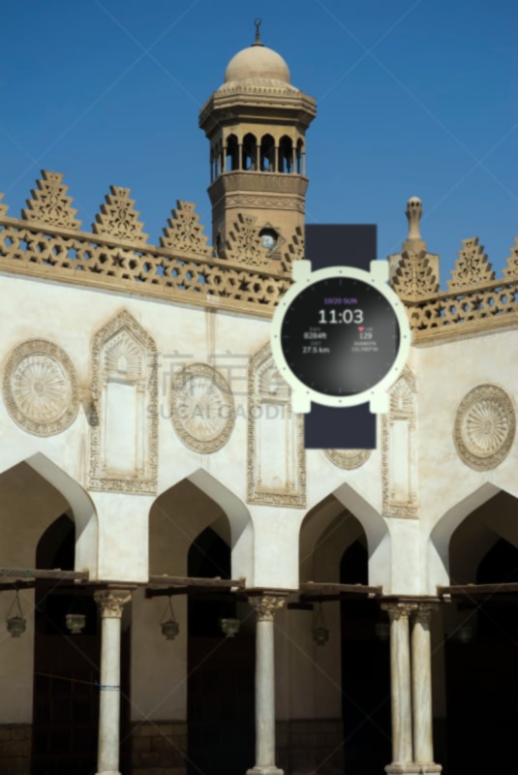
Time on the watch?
11:03
